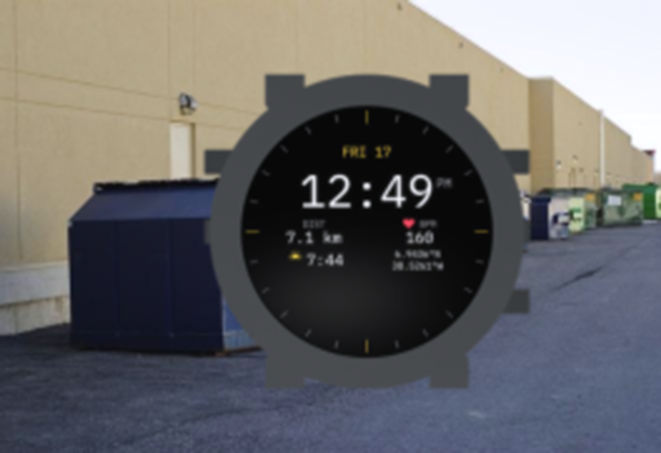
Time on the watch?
12:49
